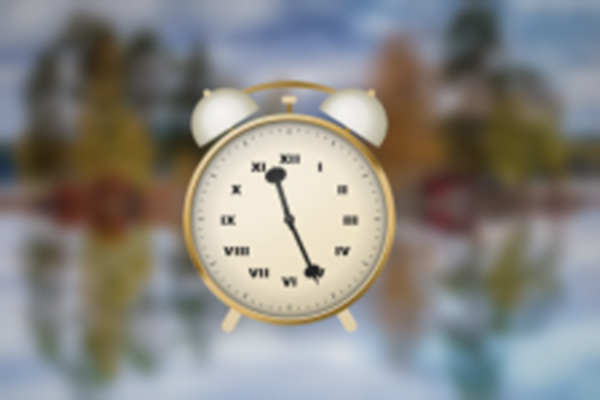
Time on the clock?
11:26
